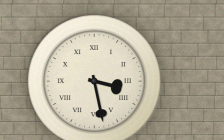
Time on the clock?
3:28
